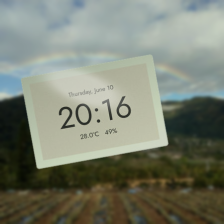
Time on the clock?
20:16
